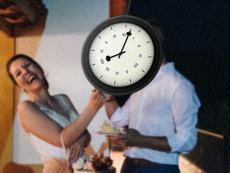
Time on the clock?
8:02
